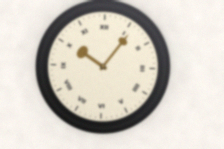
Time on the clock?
10:06
